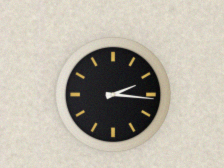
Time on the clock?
2:16
